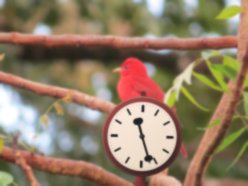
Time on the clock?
11:27
